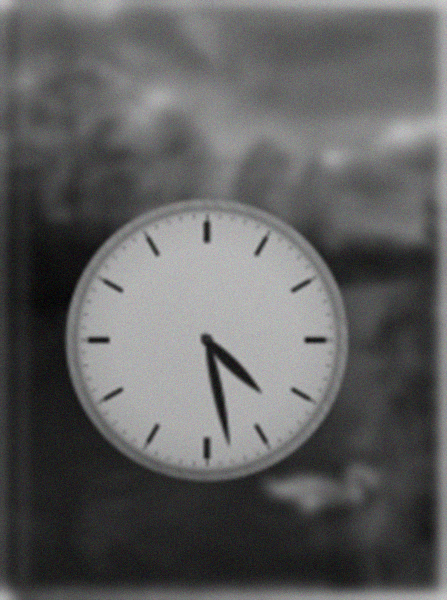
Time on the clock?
4:28
